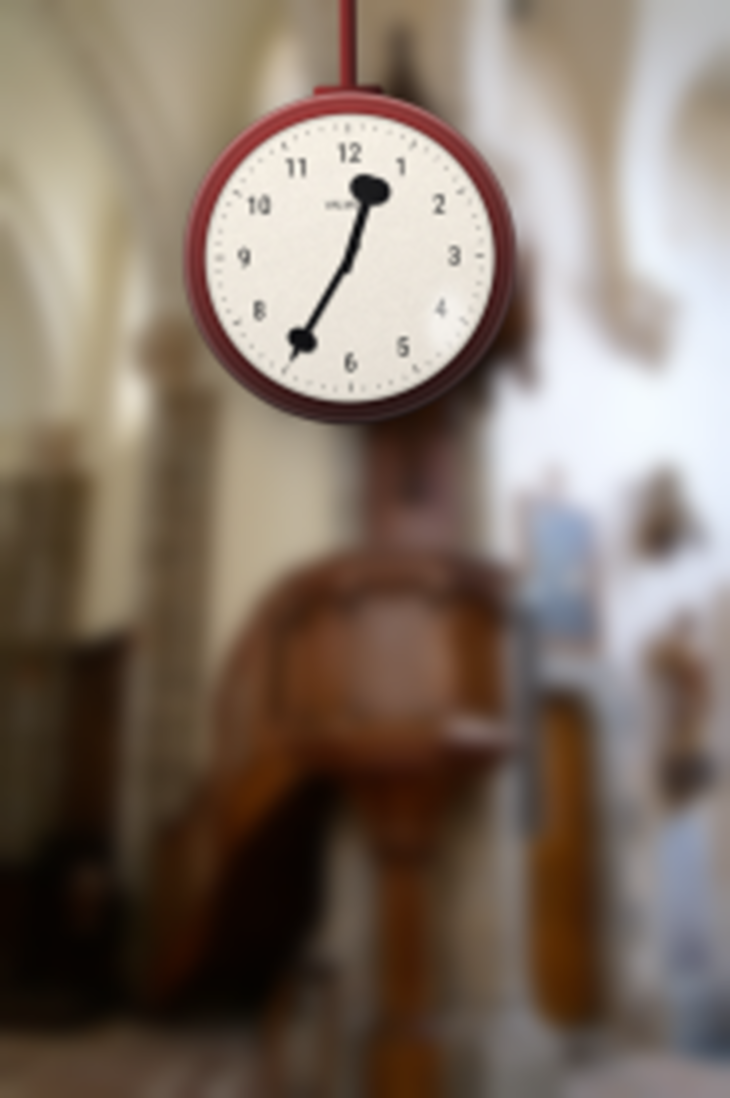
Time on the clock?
12:35
